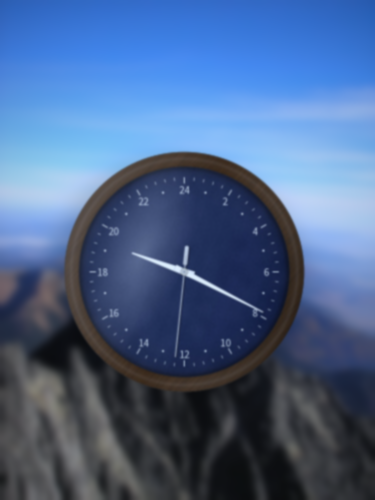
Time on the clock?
19:19:31
